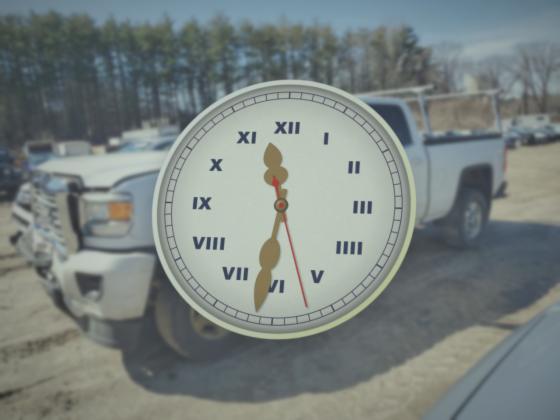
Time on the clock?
11:31:27
